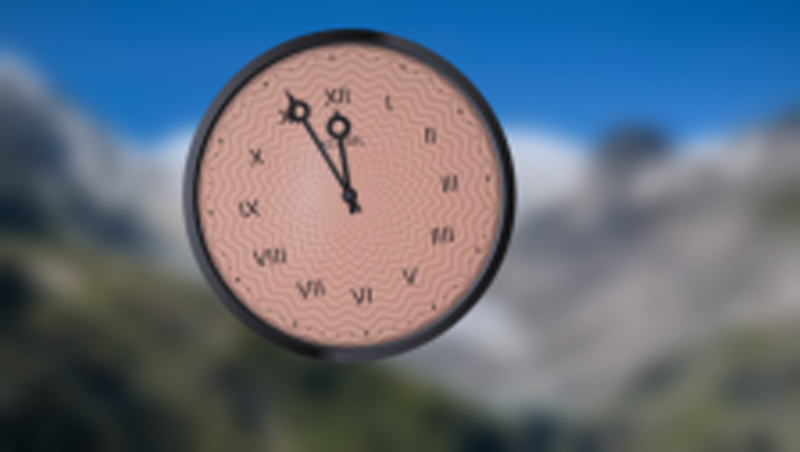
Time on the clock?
11:56
